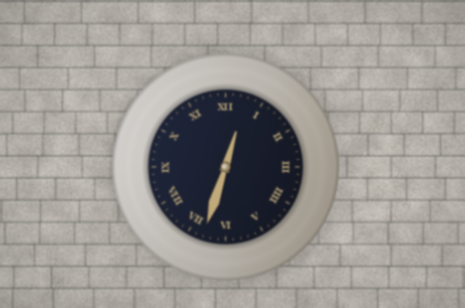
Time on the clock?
12:33
